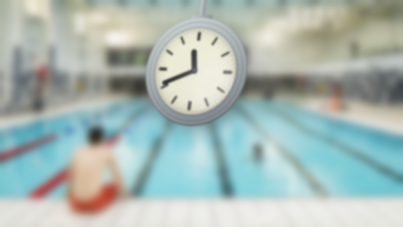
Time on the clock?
11:41
